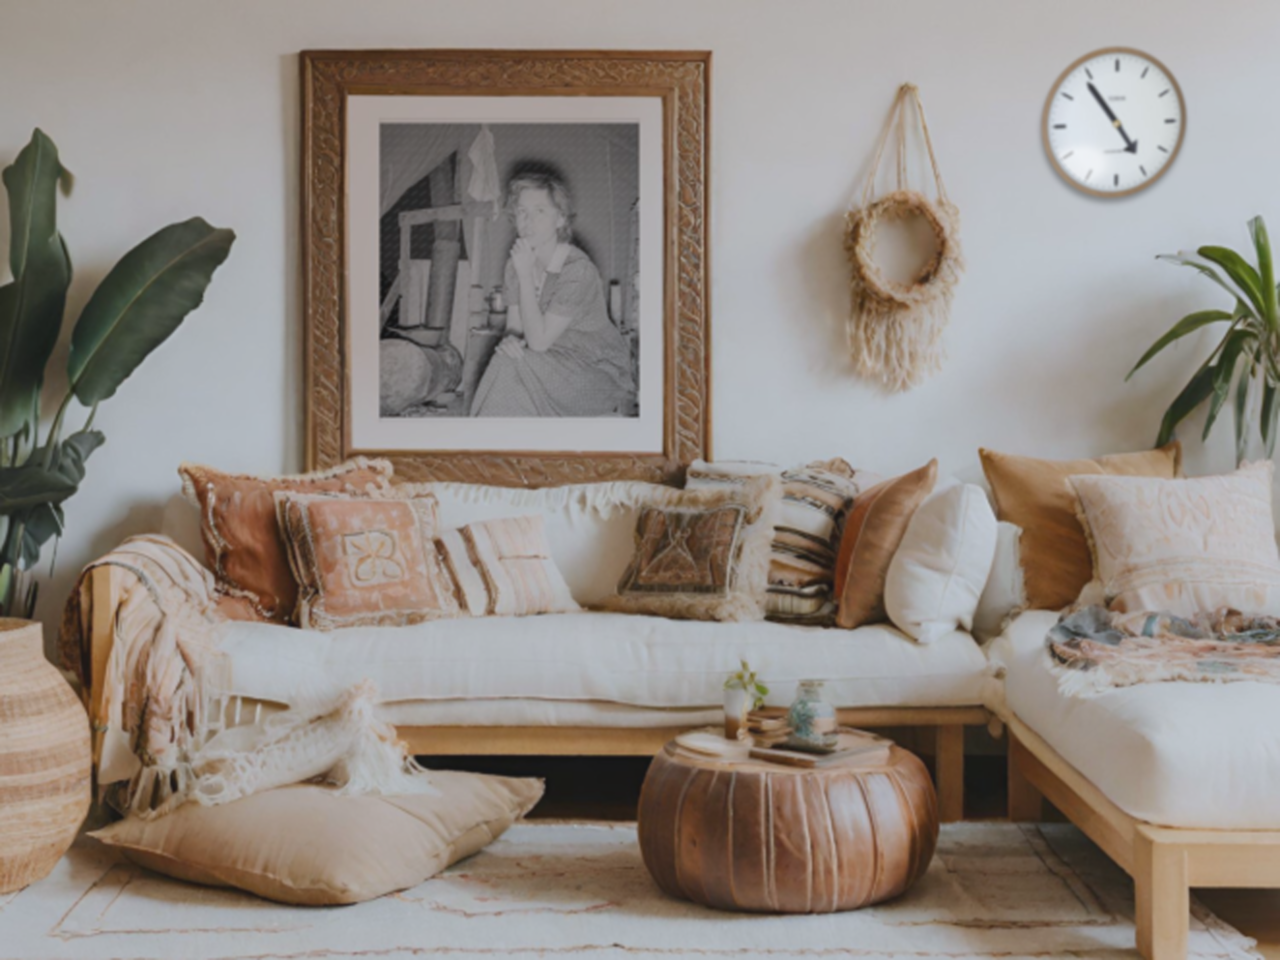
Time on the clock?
4:54
